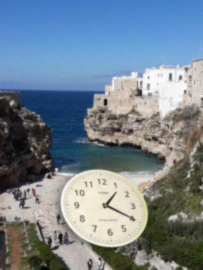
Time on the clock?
1:20
